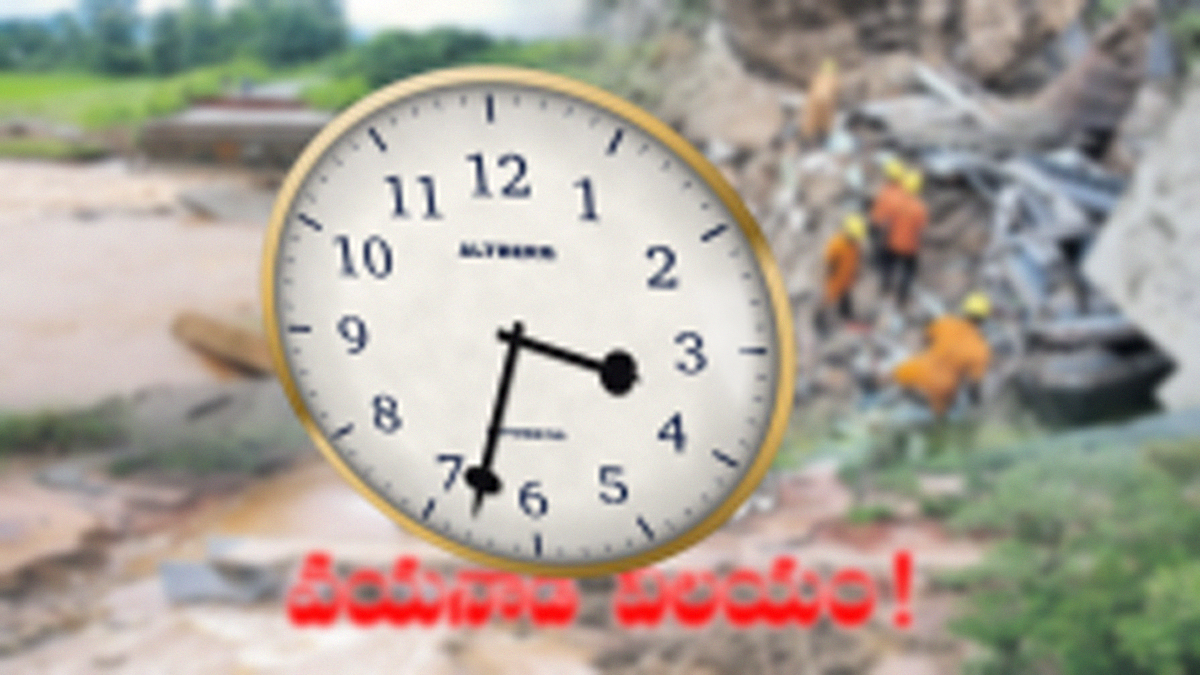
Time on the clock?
3:33
